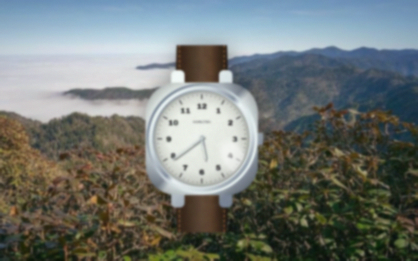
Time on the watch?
5:39
